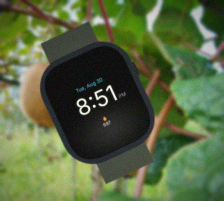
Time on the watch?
8:51
